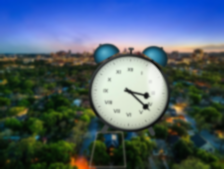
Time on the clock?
3:22
